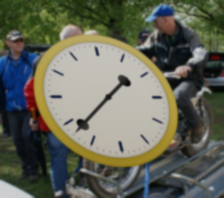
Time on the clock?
1:38
